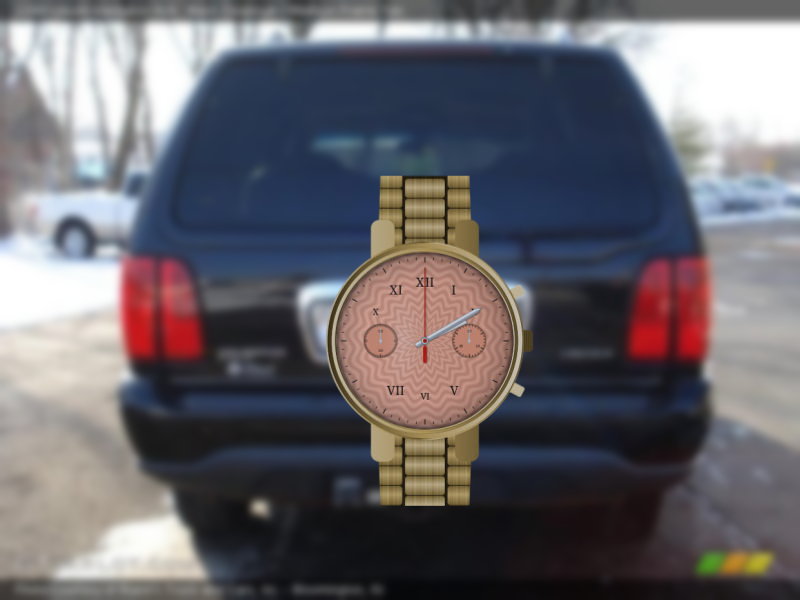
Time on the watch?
2:10
